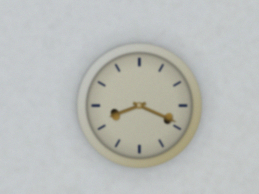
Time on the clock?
8:19
